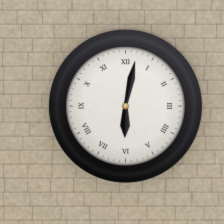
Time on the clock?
6:02
